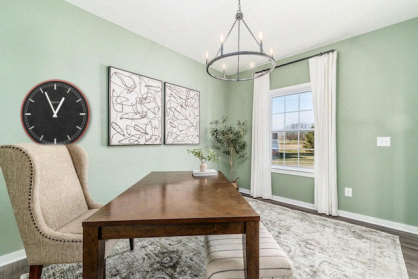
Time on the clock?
12:56
